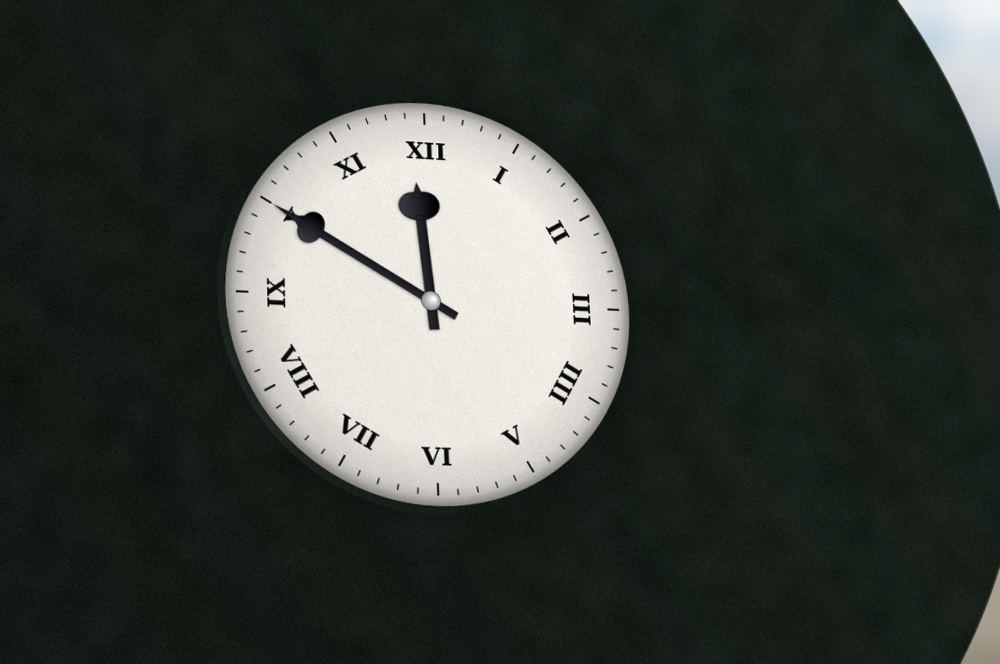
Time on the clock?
11:50
